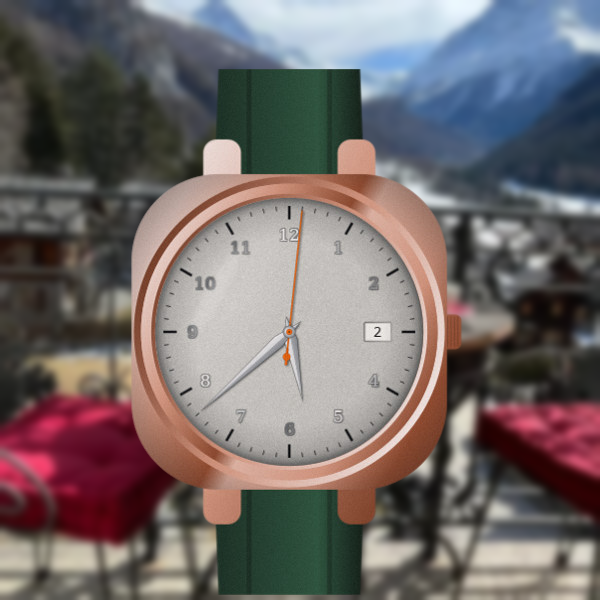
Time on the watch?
5:38:01
